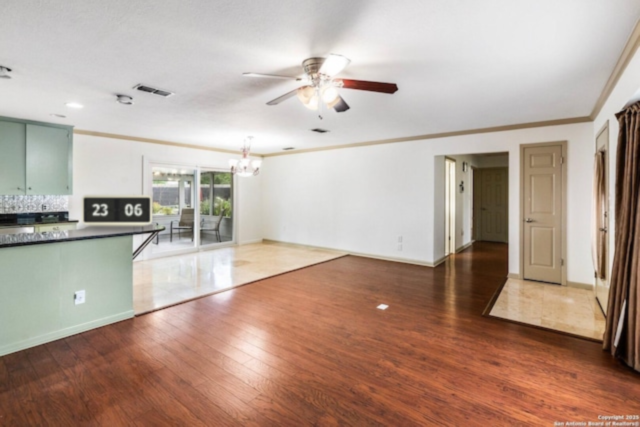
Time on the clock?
23:06
